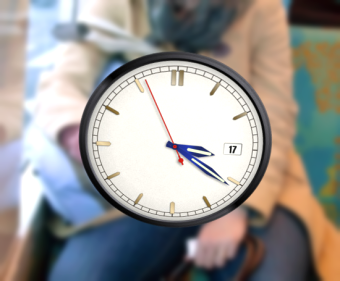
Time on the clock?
3:20:56
